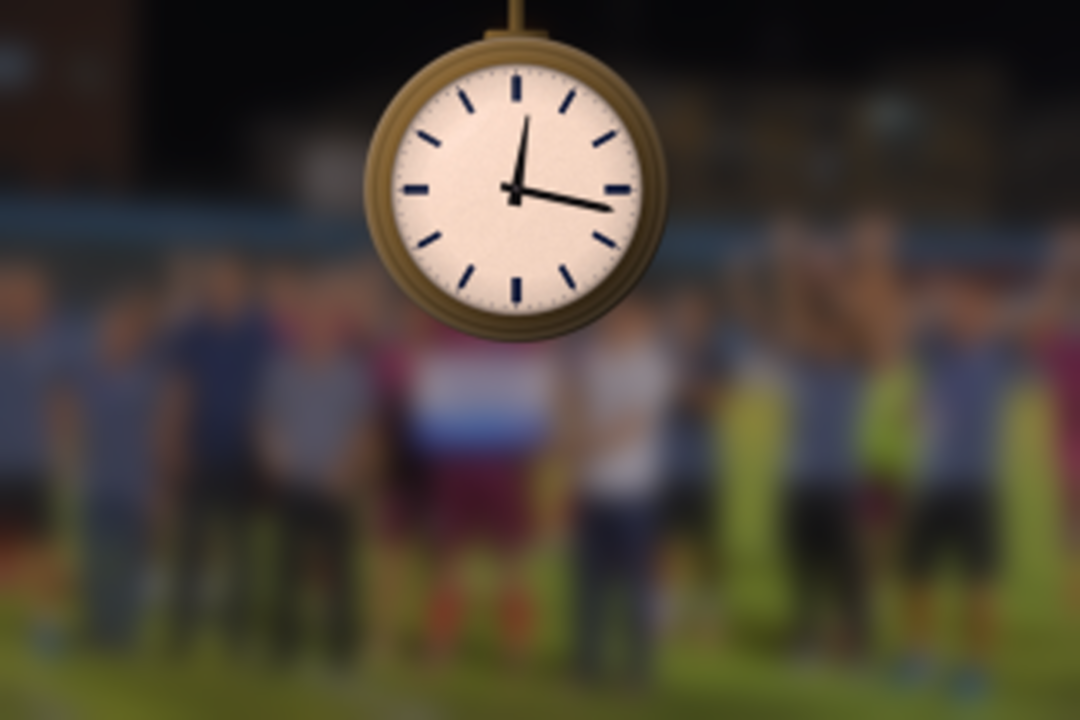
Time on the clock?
12:17
